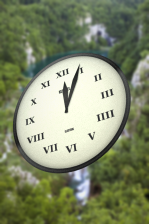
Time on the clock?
12:04
